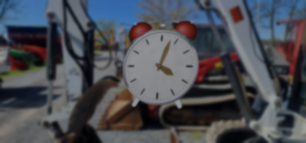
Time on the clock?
4:03
